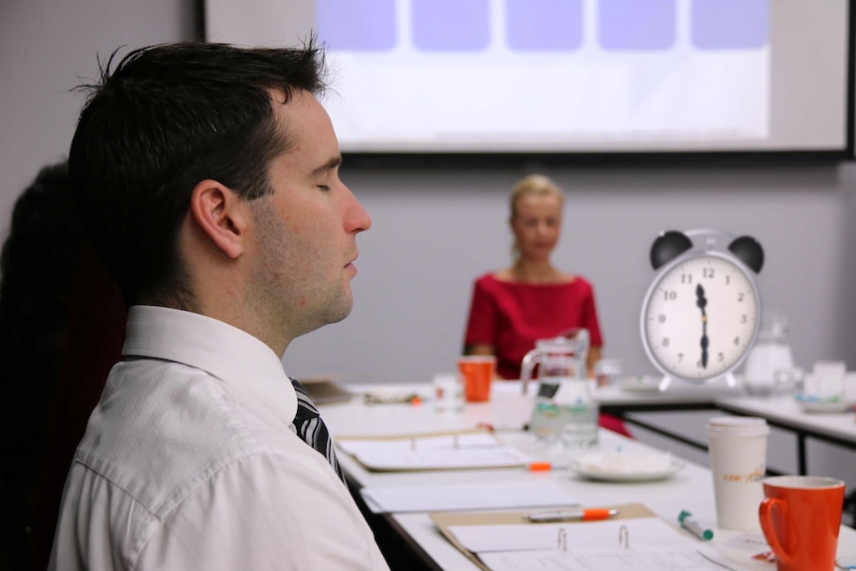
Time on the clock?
11:29
